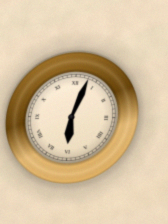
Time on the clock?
6:03
